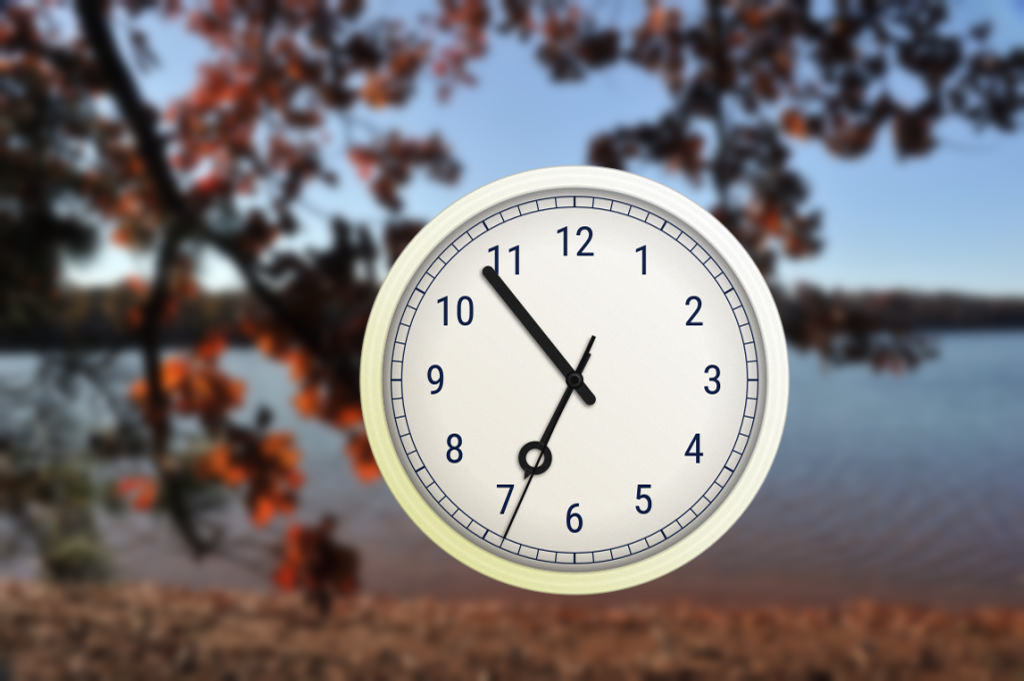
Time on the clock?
6:53:34
